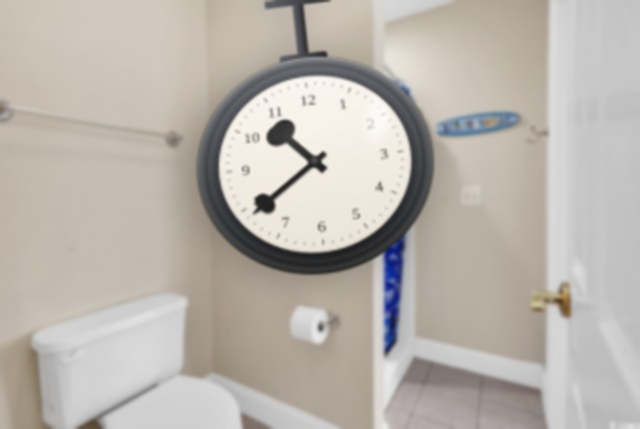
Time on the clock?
10:39
